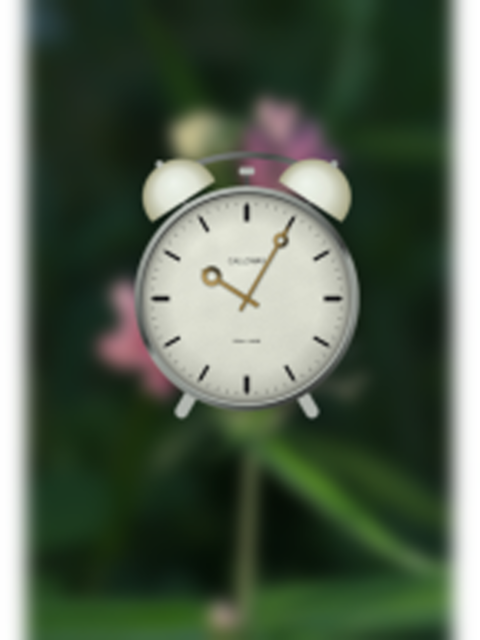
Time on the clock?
10:05
